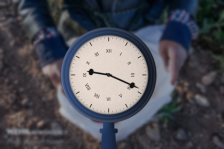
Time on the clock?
9:19
